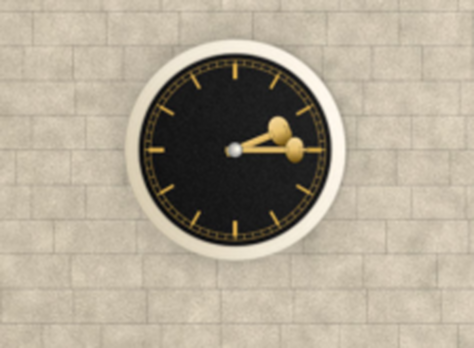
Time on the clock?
2:15
